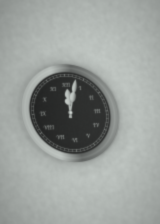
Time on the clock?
12:03
